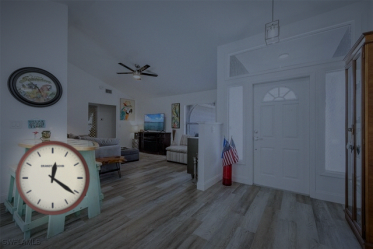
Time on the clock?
12:21
